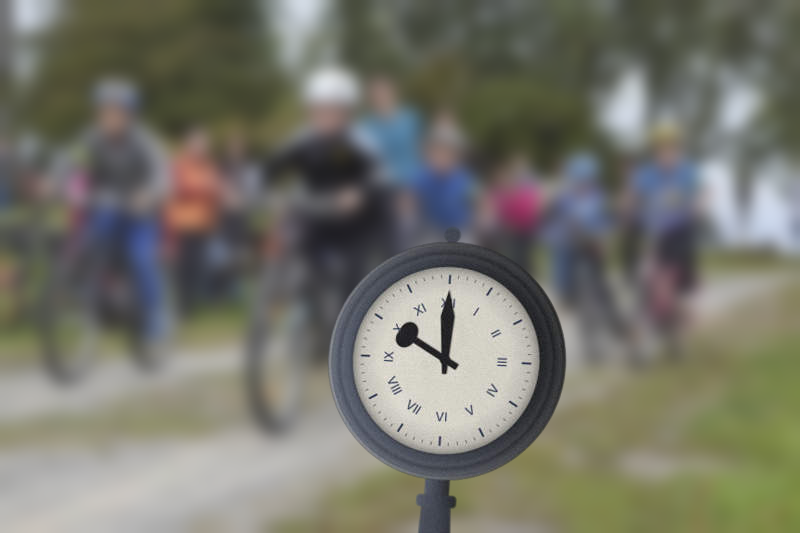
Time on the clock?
10:00
